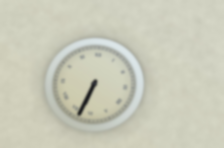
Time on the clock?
6:33
